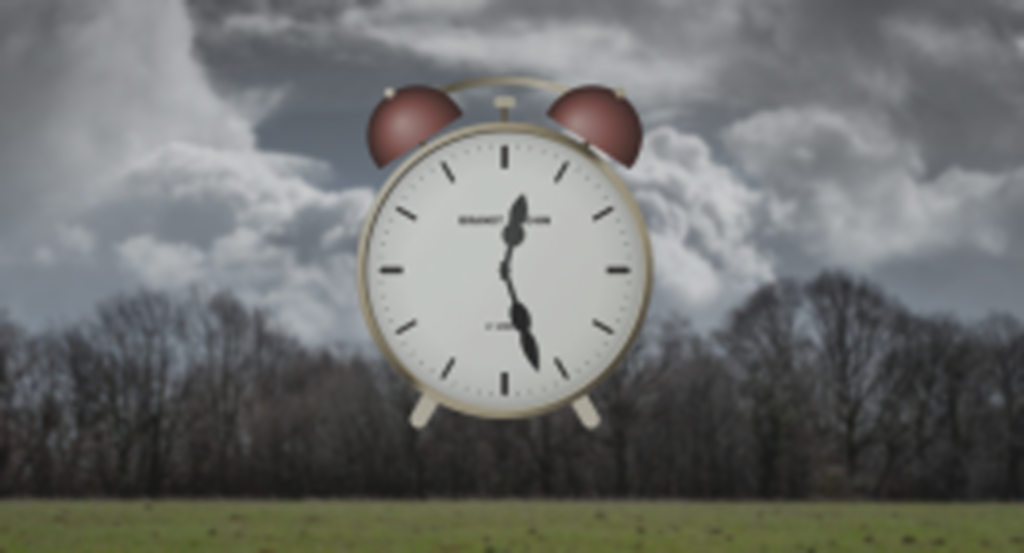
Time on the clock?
12:27
